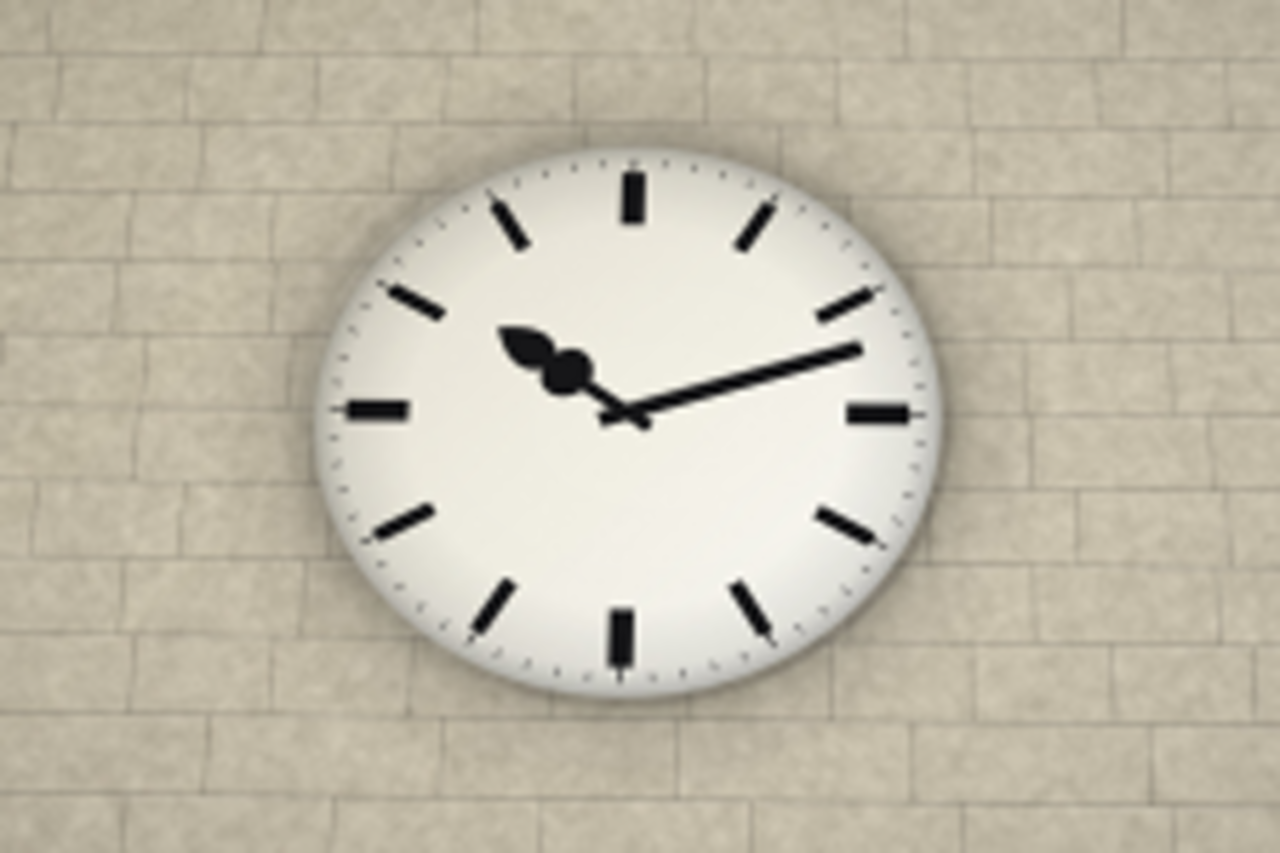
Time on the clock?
10:12
